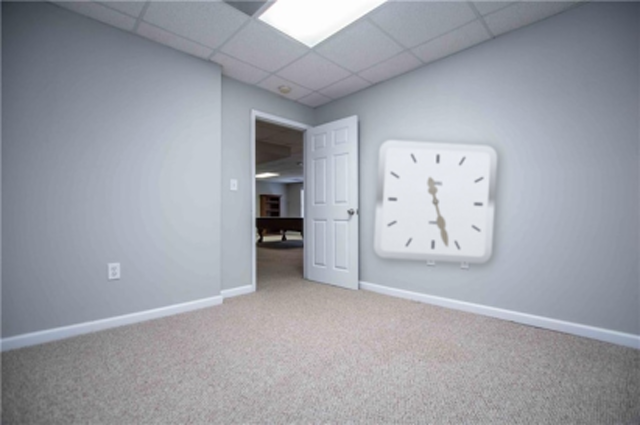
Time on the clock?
11:27
